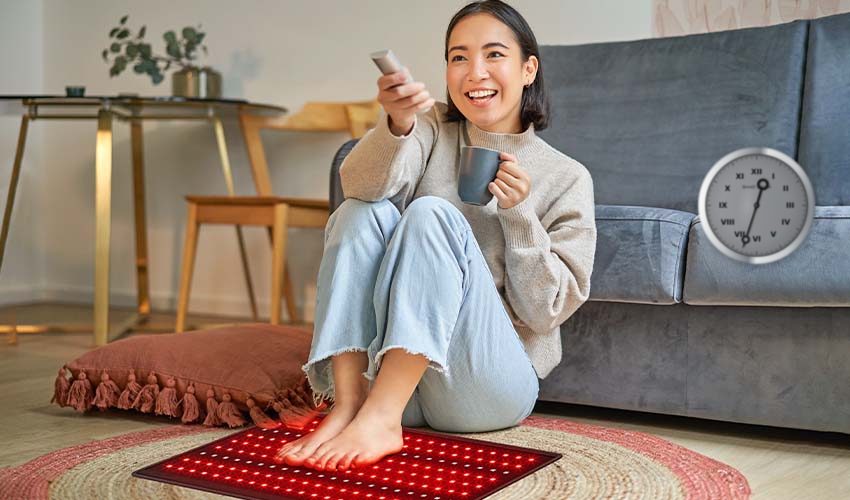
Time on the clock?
12:33
